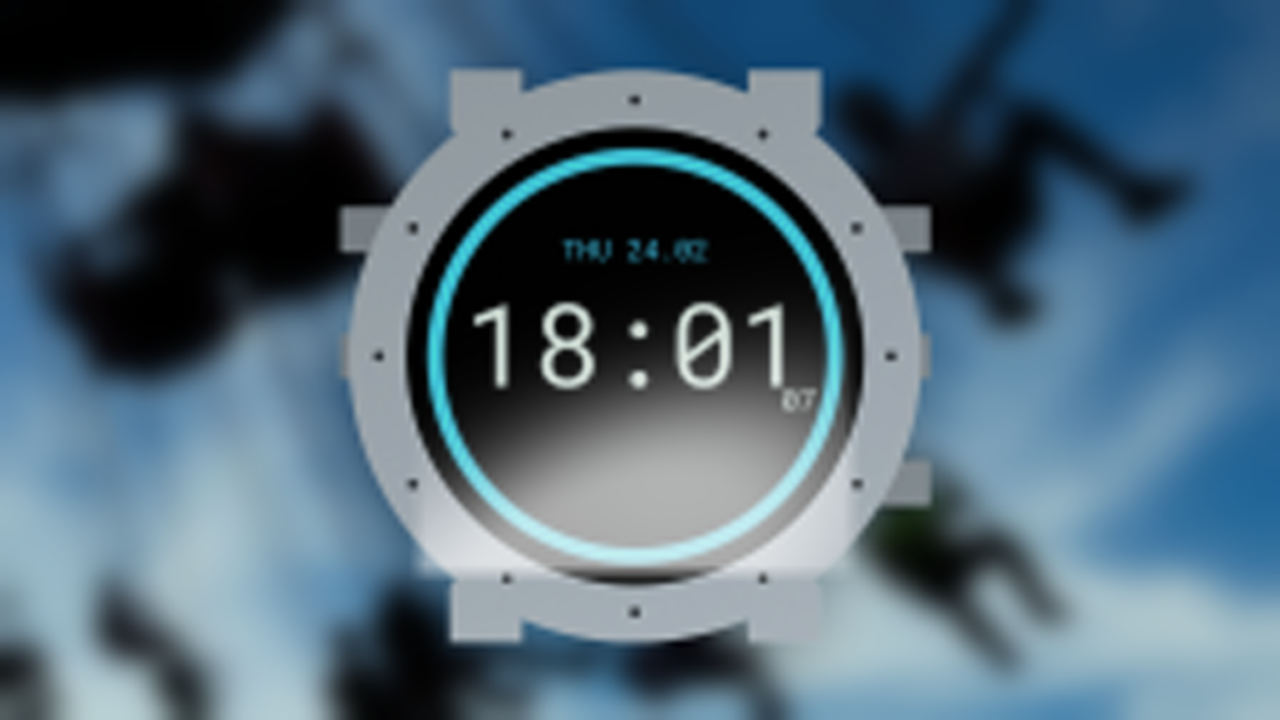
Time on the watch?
18:01
